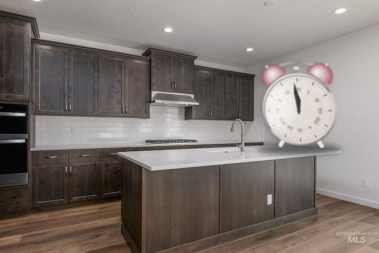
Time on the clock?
11:59
